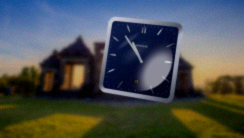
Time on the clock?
10:53
